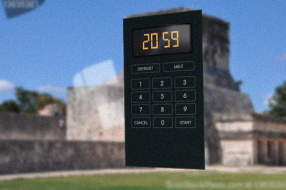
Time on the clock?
20:59
